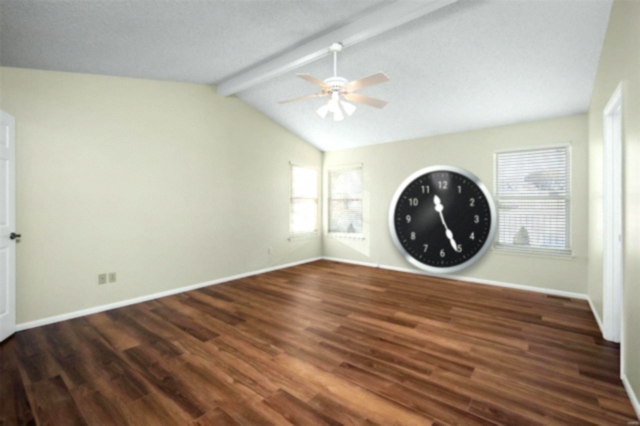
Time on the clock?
11:26
